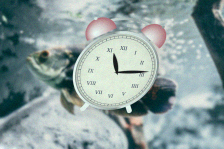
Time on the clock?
11:14
